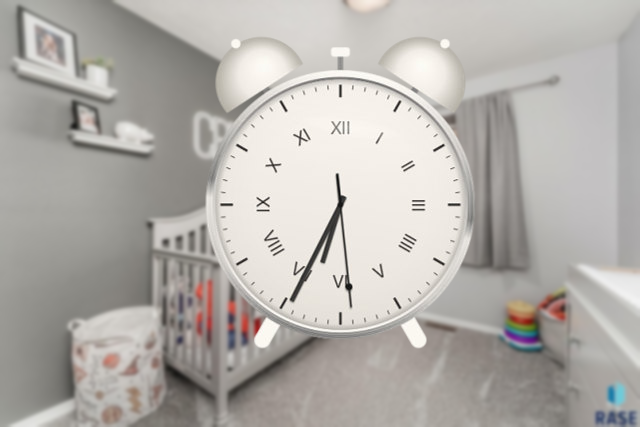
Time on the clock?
6:34:29
